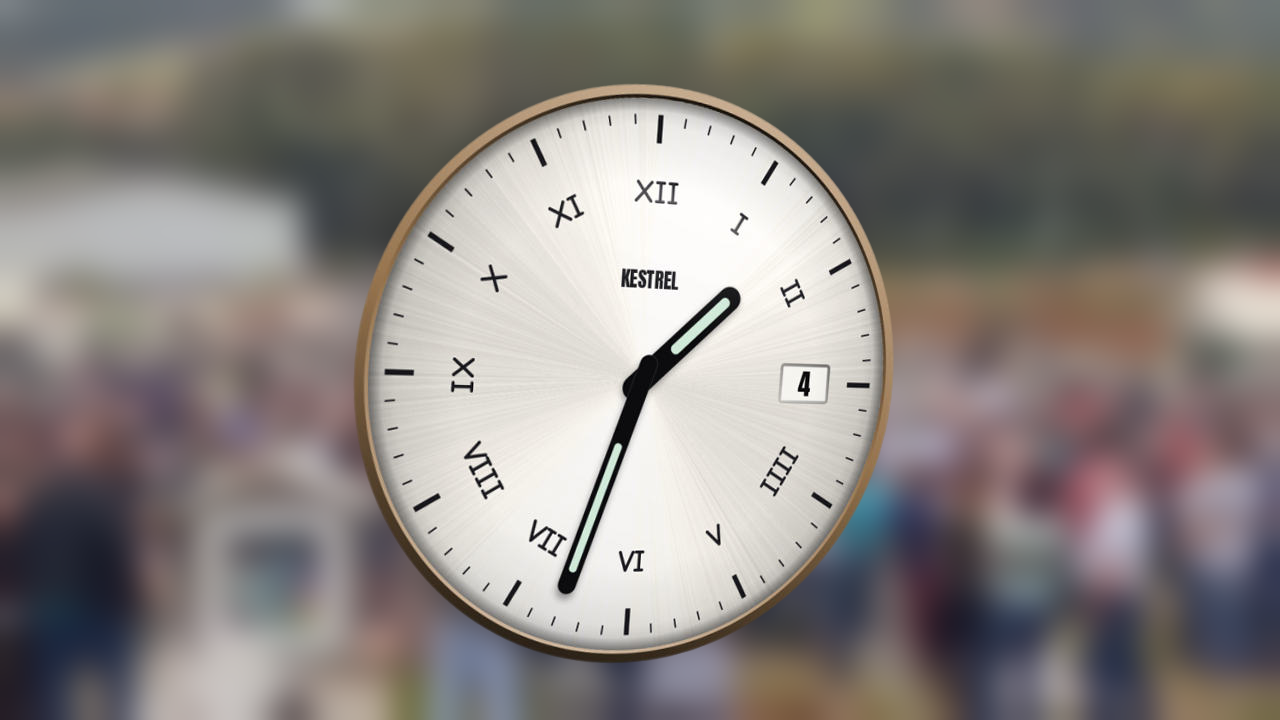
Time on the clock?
1:33
